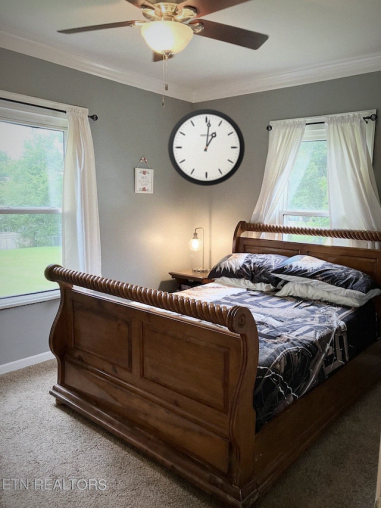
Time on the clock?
1:01
